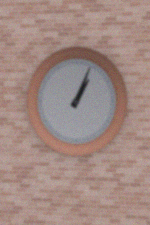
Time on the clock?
1:04
